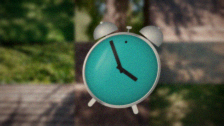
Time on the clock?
3:55
